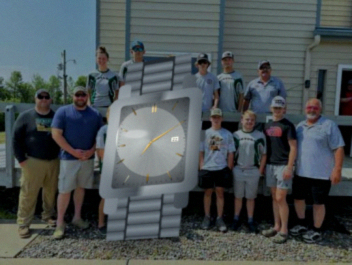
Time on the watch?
7:10
